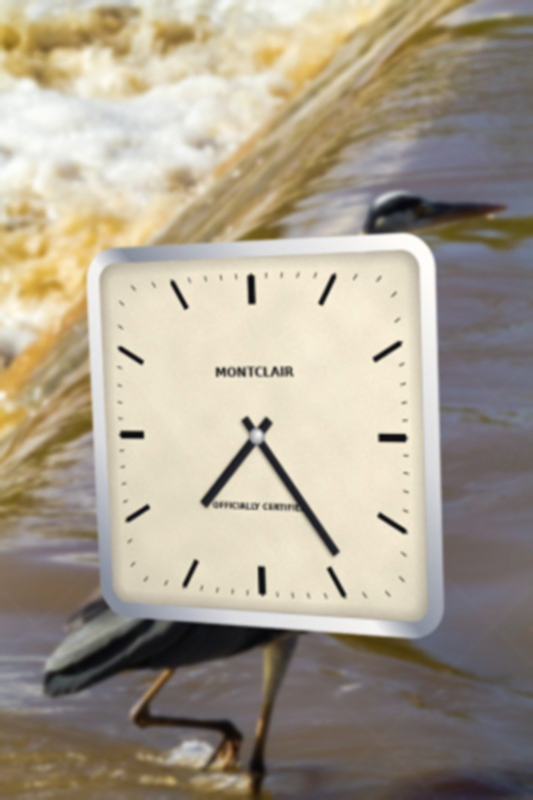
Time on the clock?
7:24
